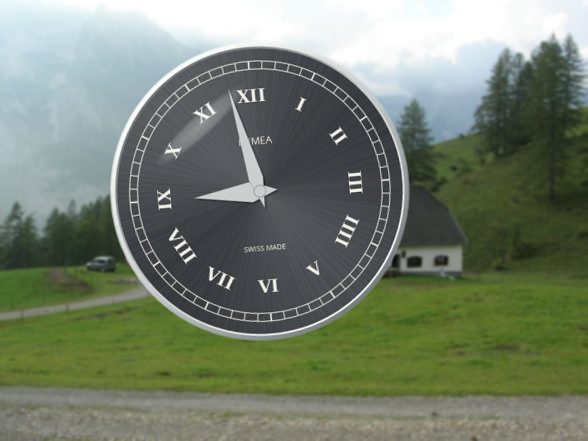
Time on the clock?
8:58
